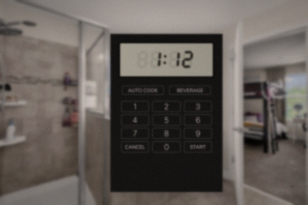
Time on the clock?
1:12
